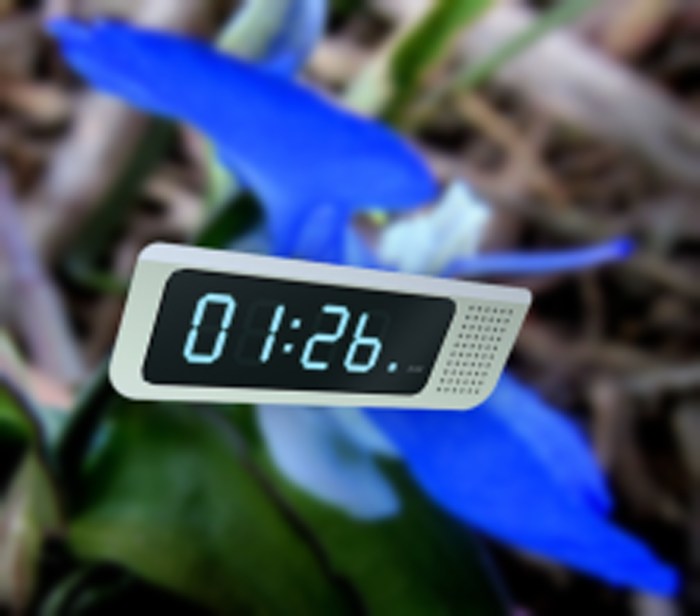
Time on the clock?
1:26
